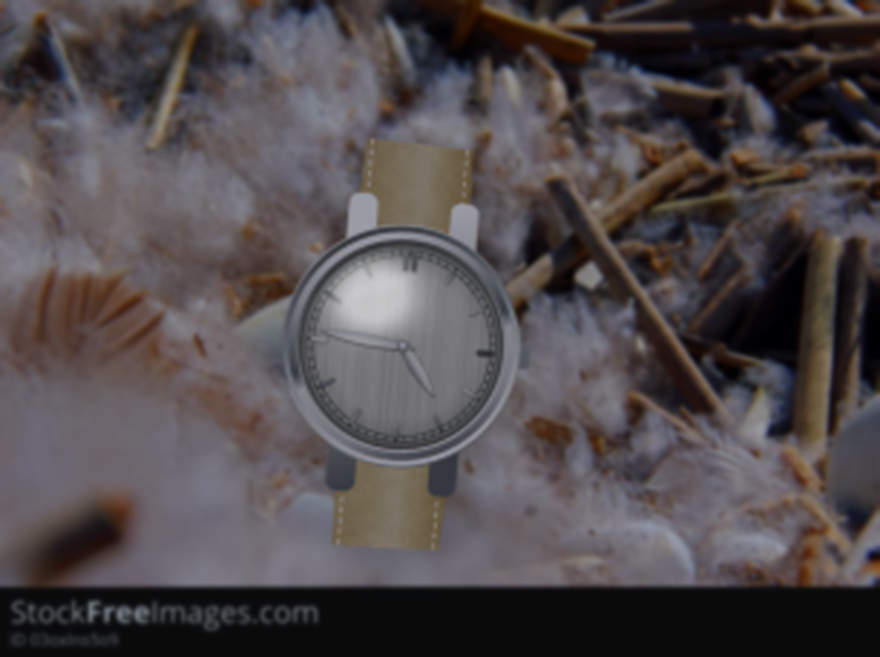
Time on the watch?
4:46
